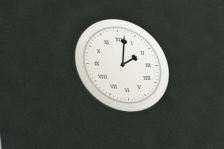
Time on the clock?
2:02
